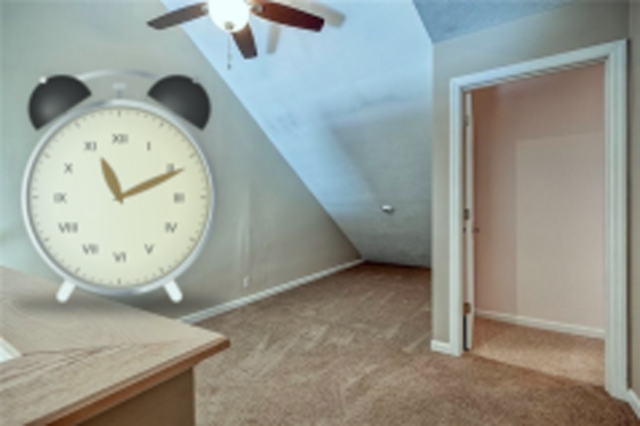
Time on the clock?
11:11
